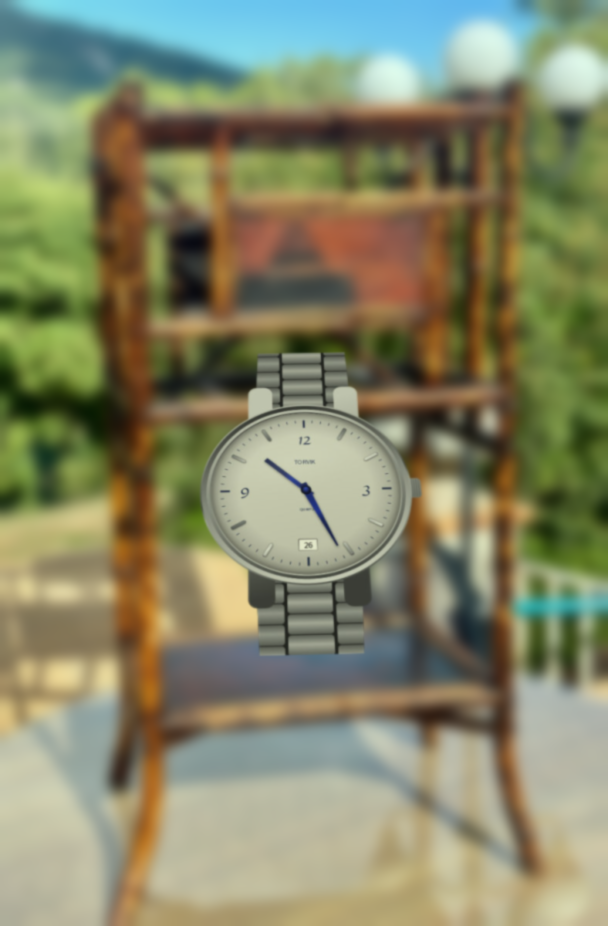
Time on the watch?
10:26
